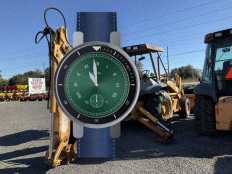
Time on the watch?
10:59
